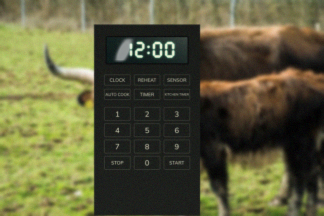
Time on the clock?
12:00
